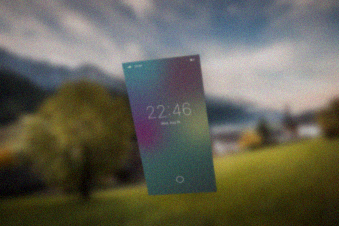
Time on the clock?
22:46
